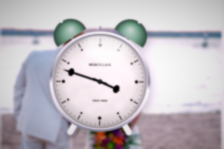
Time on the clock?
3:48
